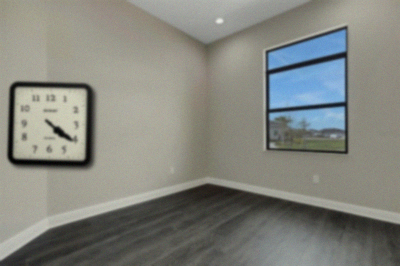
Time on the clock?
4:21
